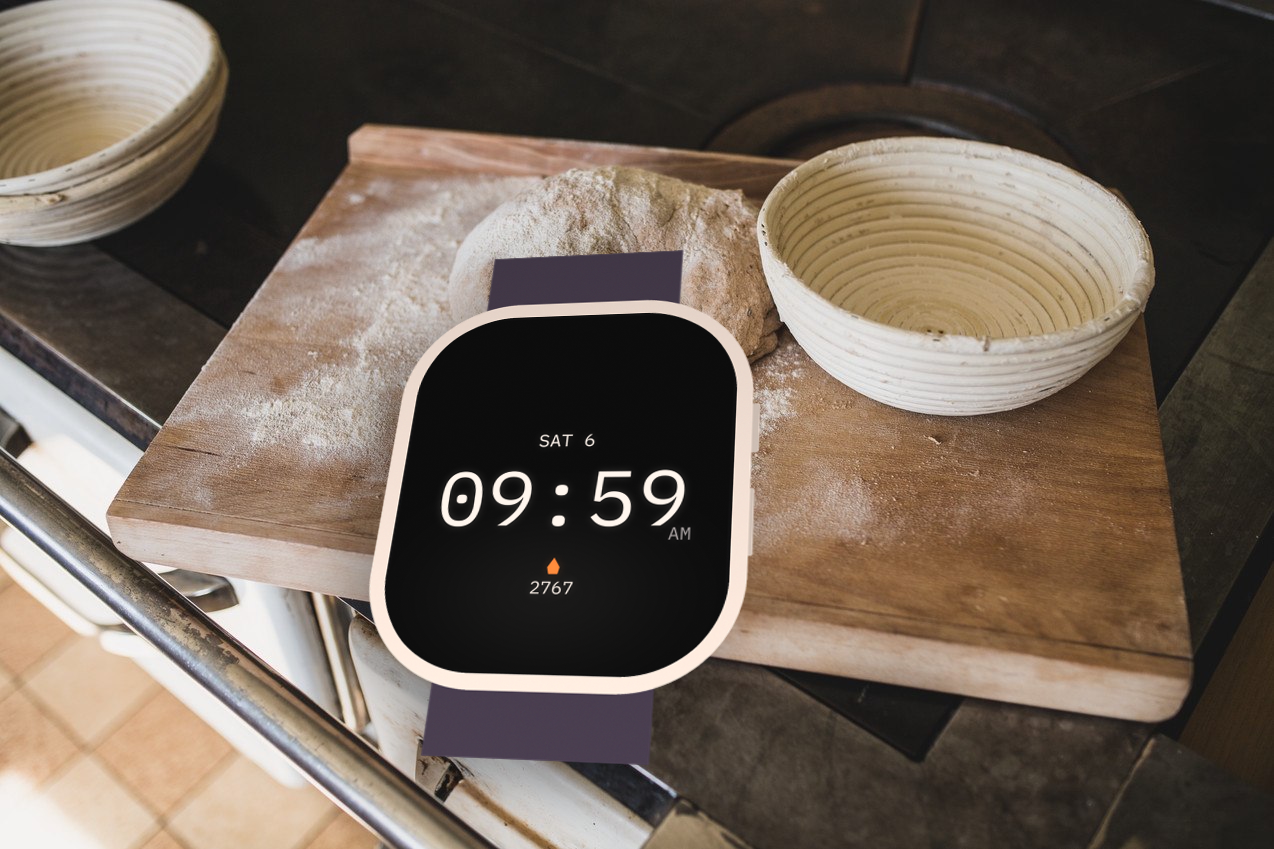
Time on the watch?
9:59
